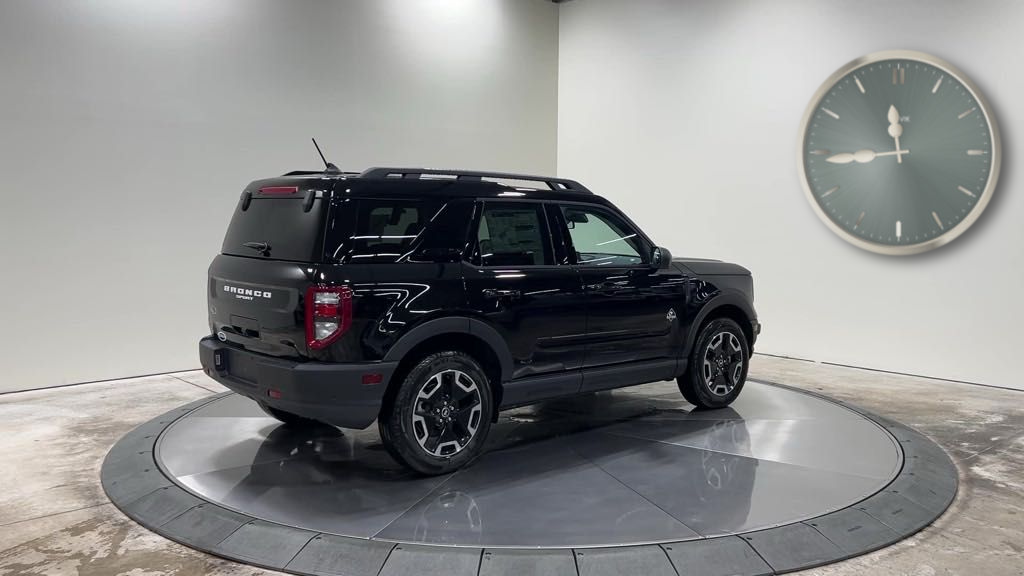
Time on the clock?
11:44
